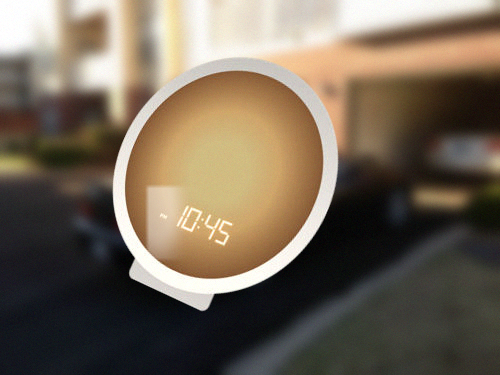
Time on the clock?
10:45
